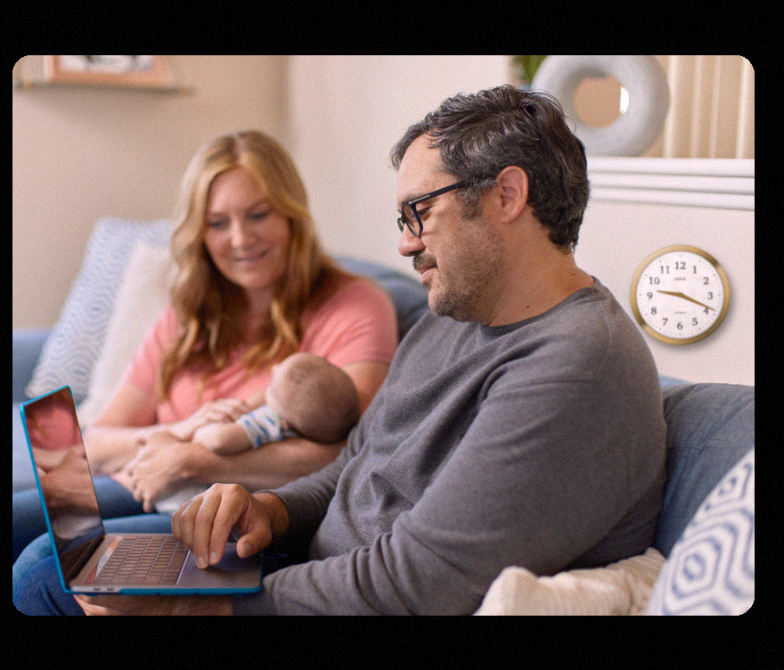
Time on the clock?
9:19
